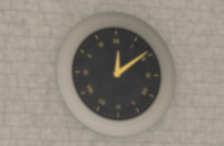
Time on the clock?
12:09
